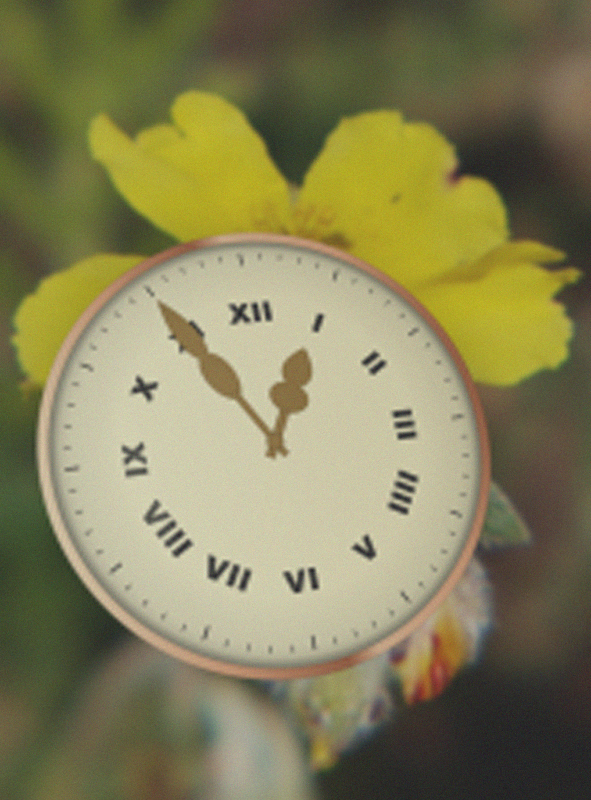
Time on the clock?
12:55
